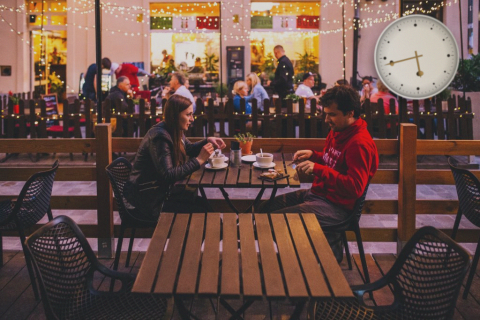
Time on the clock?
5:43
